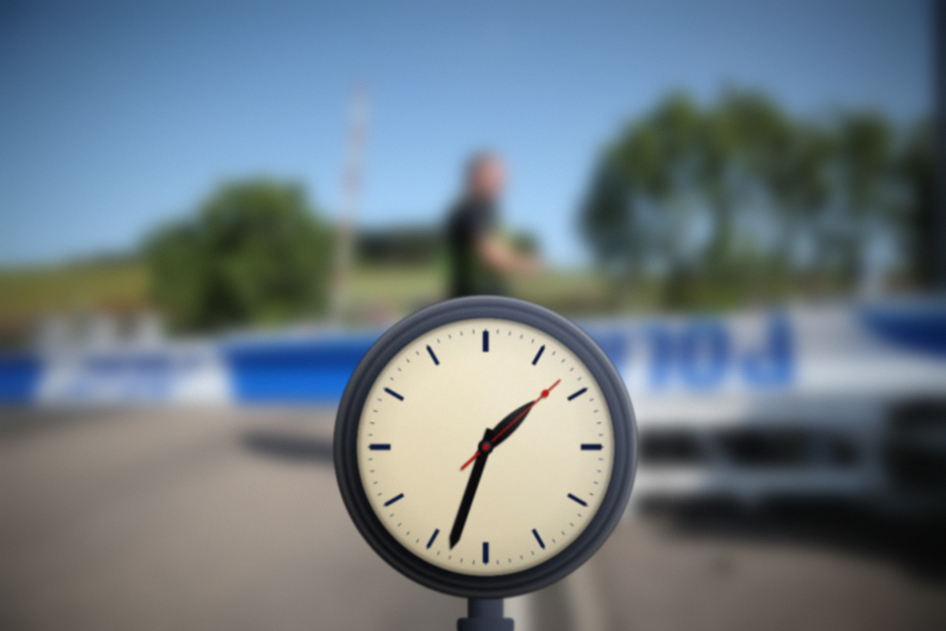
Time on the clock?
1:33:08
